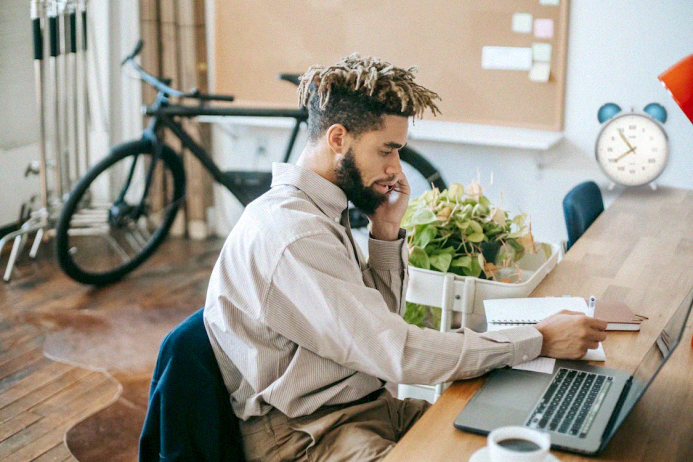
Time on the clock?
7:54
